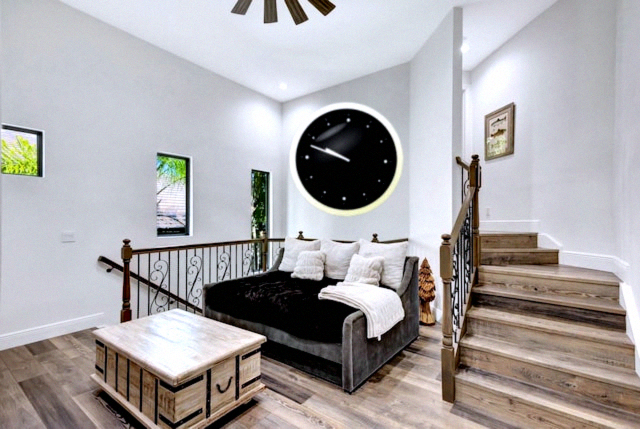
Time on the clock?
9:48
